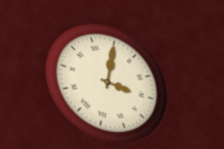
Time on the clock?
4:05
